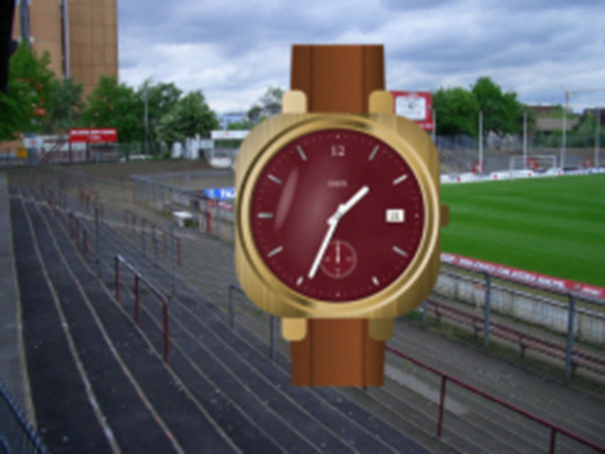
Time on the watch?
1:34
